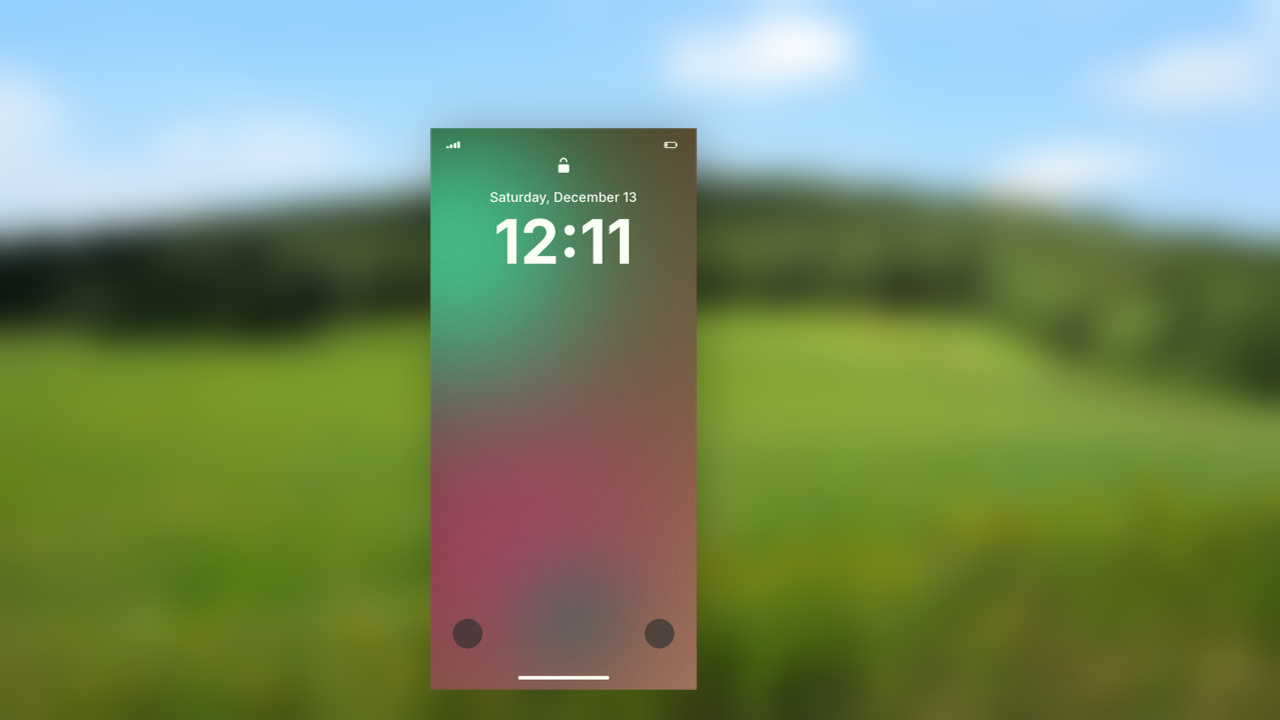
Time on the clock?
12:11
